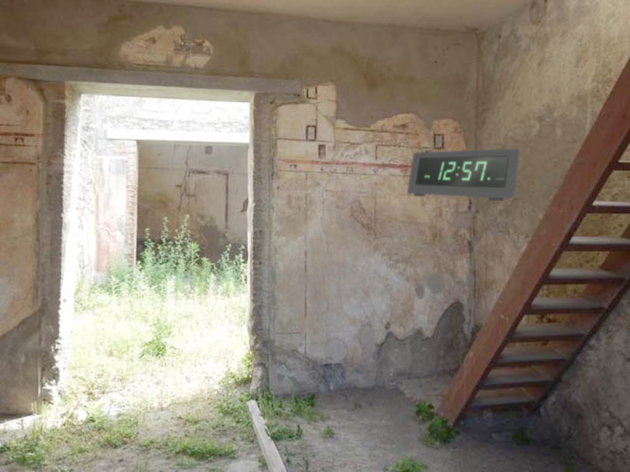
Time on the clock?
12:57
